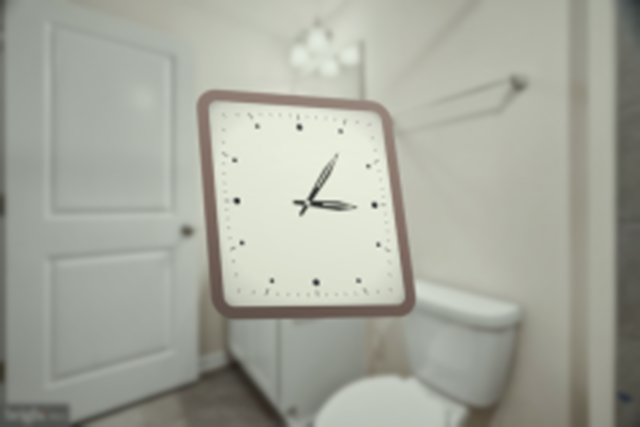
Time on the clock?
3:06
